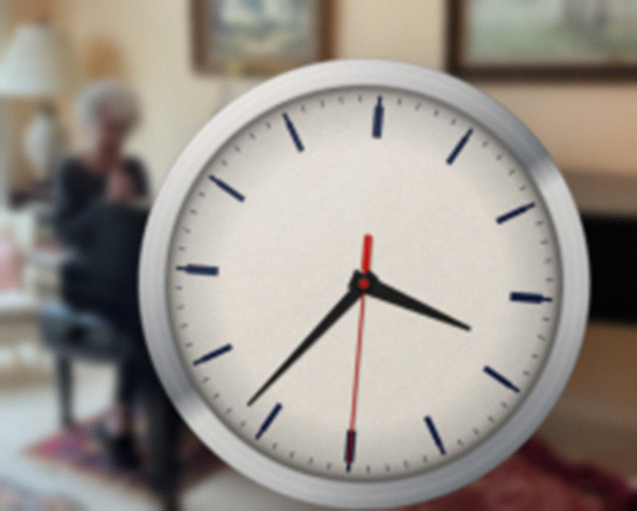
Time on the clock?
3:36:30
